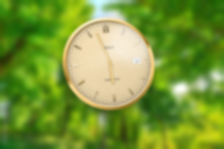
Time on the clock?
5:57
